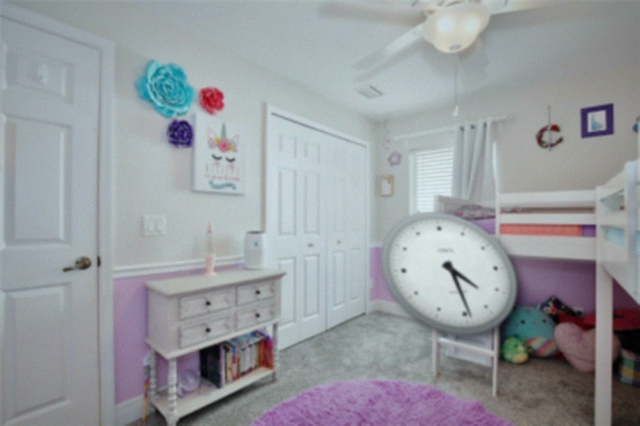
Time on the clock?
4:29
